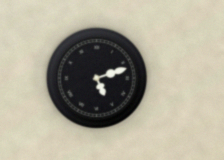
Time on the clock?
5:12
